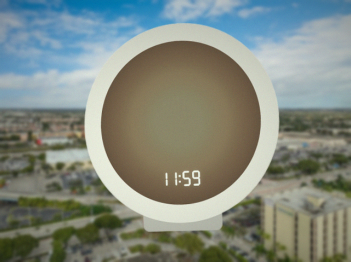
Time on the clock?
11:59
